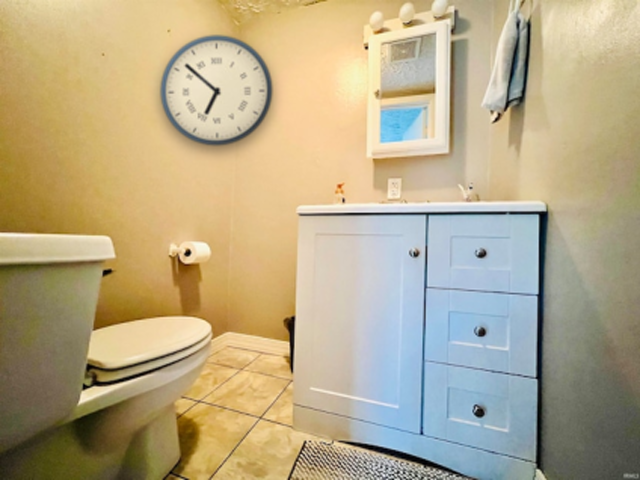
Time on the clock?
6:52
